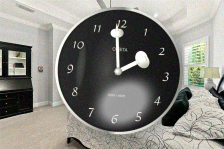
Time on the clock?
1:59
